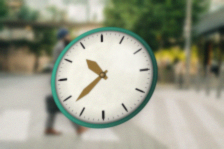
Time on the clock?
10:38
